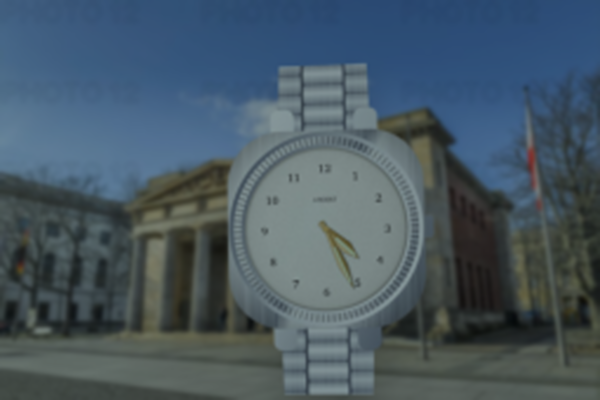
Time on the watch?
4:26
